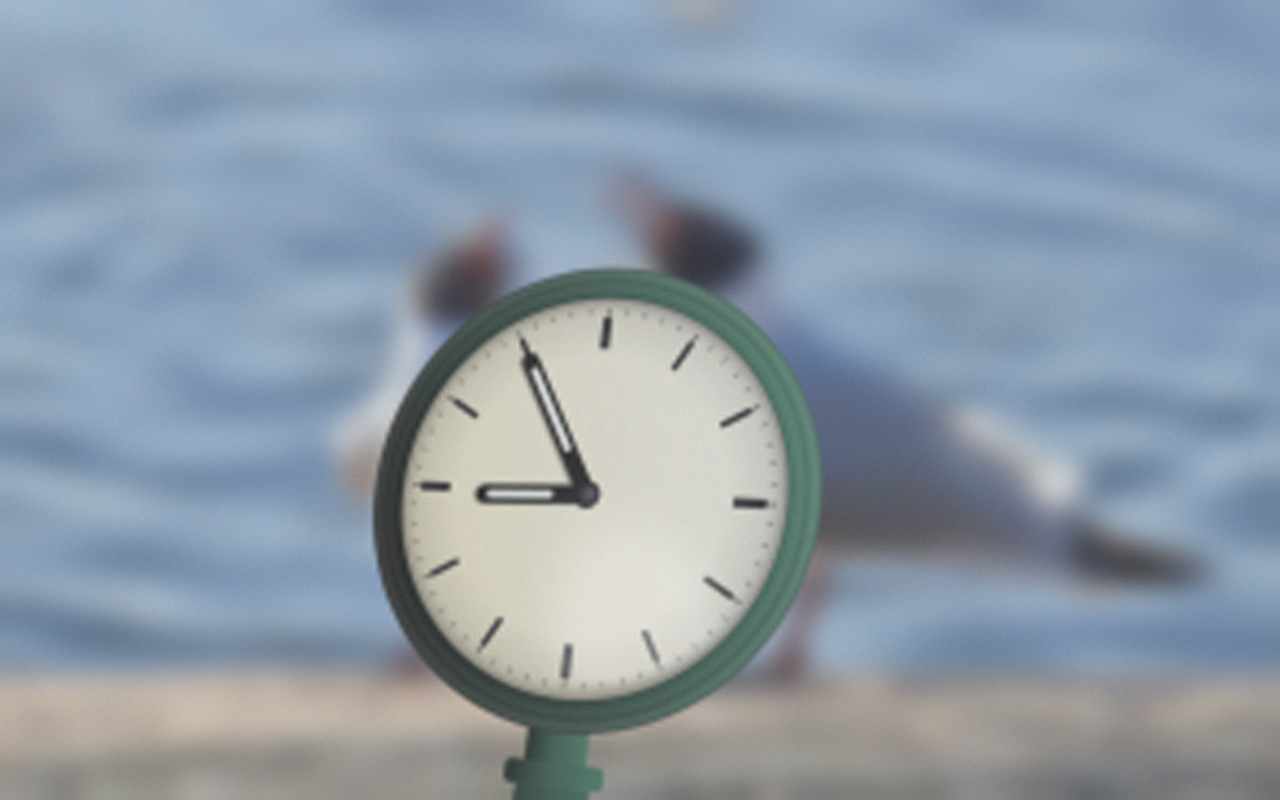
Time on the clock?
8:55
